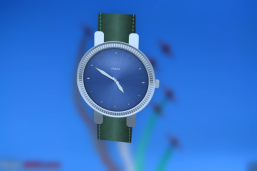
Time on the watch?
4:50
